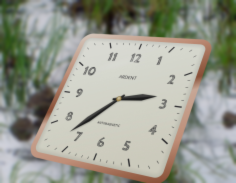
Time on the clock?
2:37
